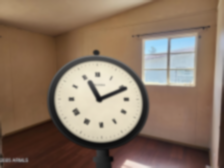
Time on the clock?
11:11
